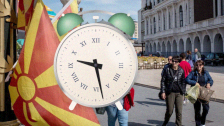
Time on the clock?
9:28
